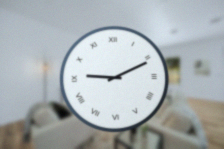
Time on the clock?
9:11
